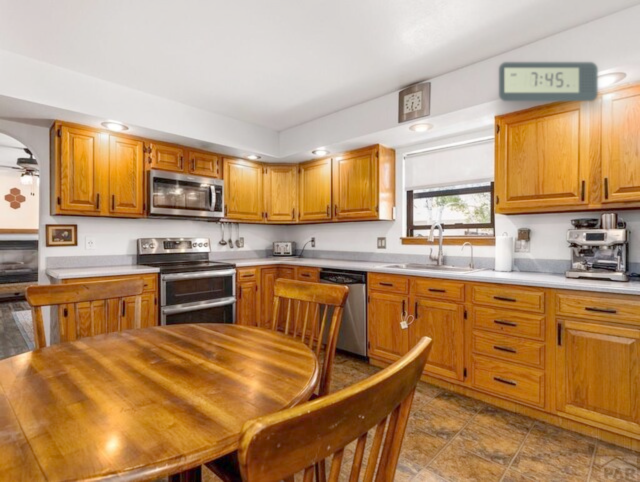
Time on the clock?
7:45
